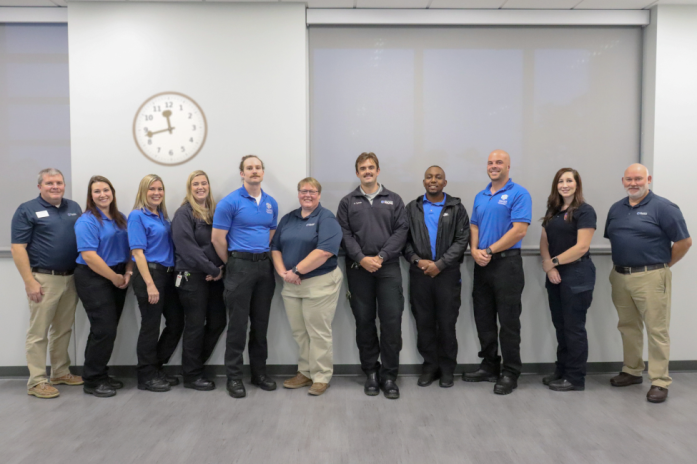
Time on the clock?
11:43
